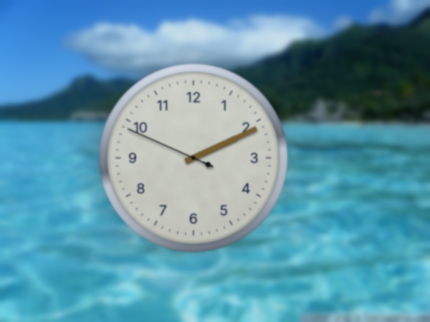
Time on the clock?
2:10:49
